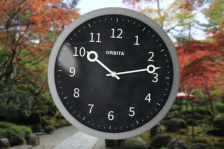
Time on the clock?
10:13
